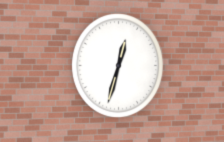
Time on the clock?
12:33
